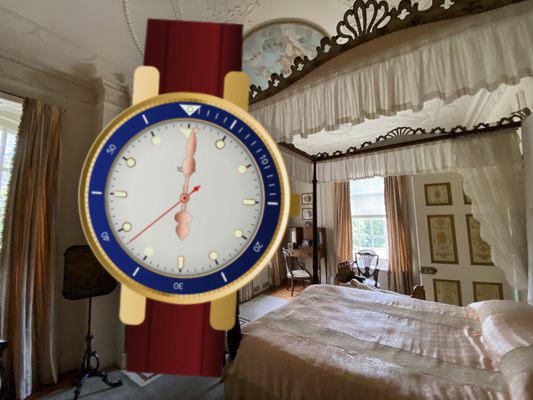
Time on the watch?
6:00:38
